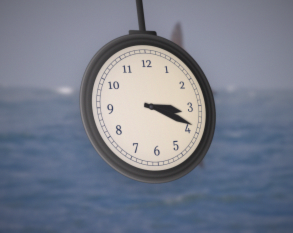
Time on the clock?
3:19
